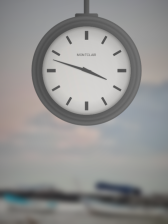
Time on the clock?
3:48
